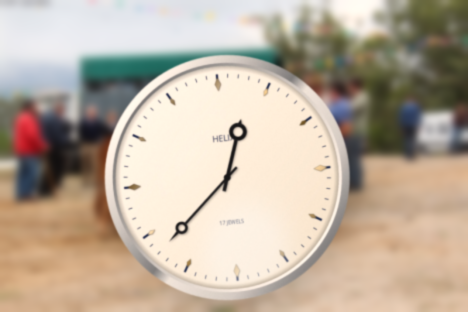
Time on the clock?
12:38
